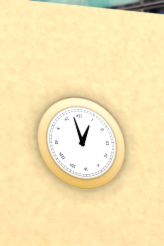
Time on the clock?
12:58
